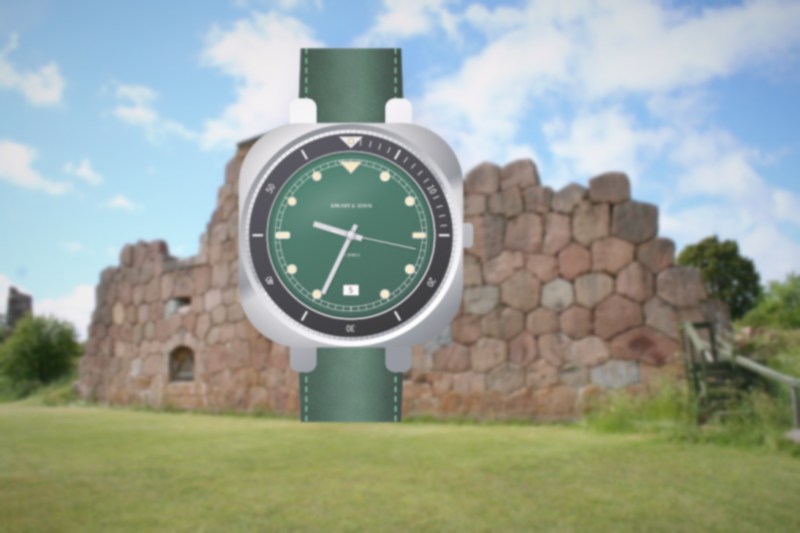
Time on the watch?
9:34:17
